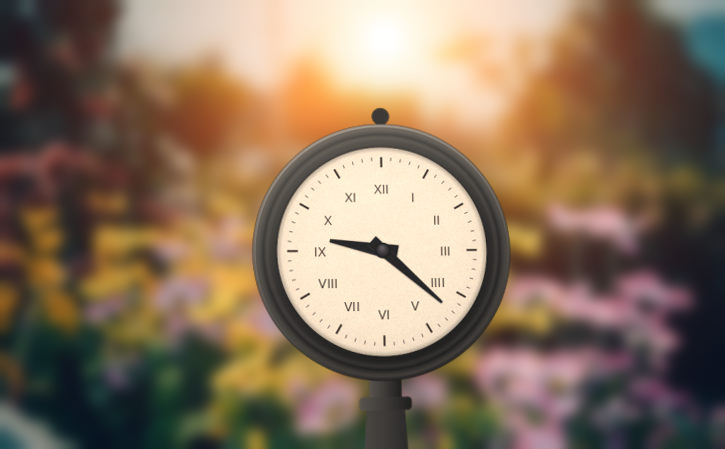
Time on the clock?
9:22
